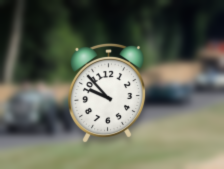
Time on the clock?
9:53
